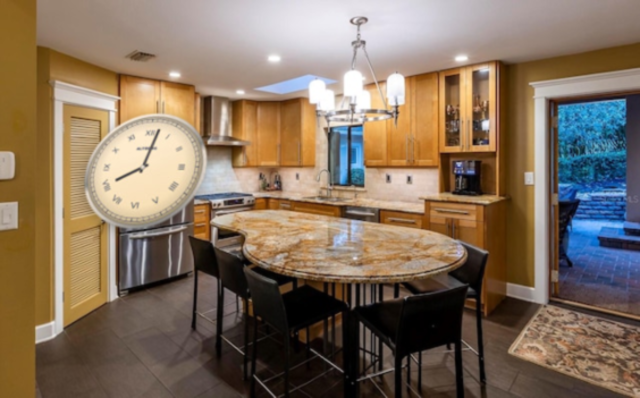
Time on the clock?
8:02
